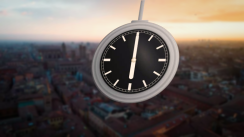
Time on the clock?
6:00
